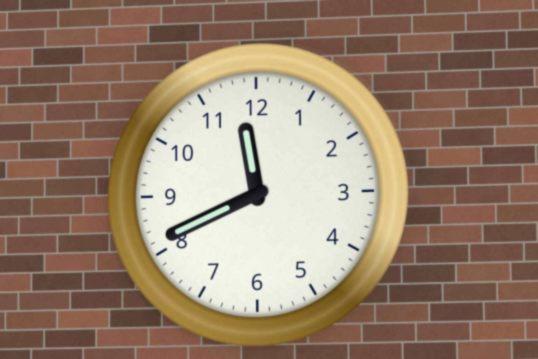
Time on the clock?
11:41
